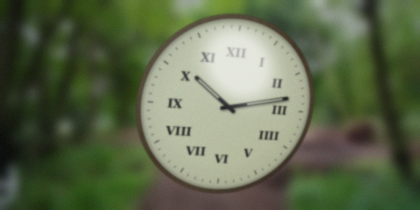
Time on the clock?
10:13
